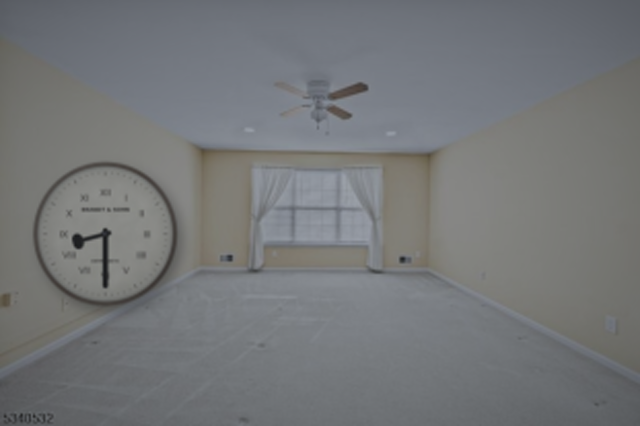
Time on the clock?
8:30
